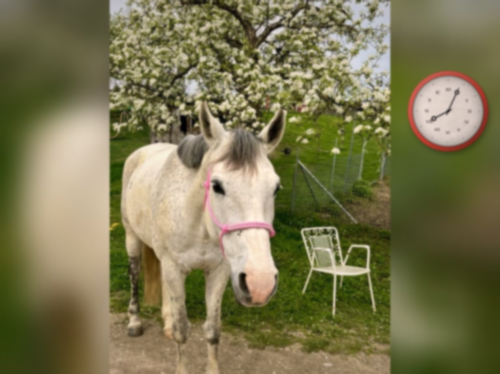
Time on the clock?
8:04
